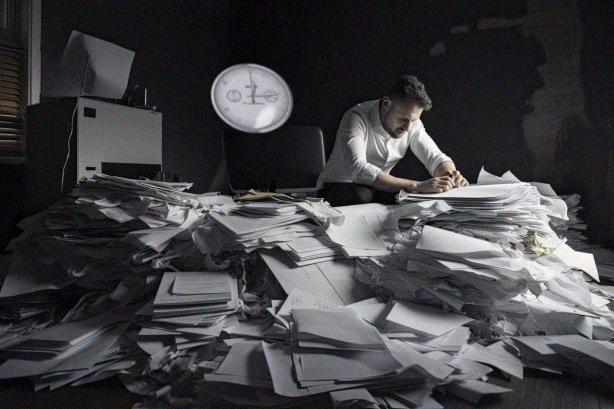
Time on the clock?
12:14
